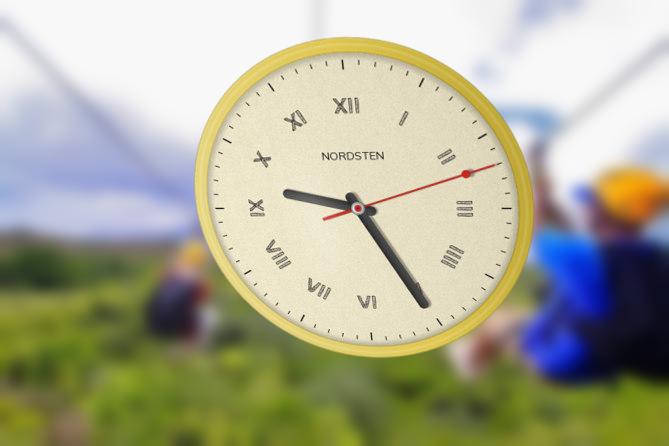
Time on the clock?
9:25:12
